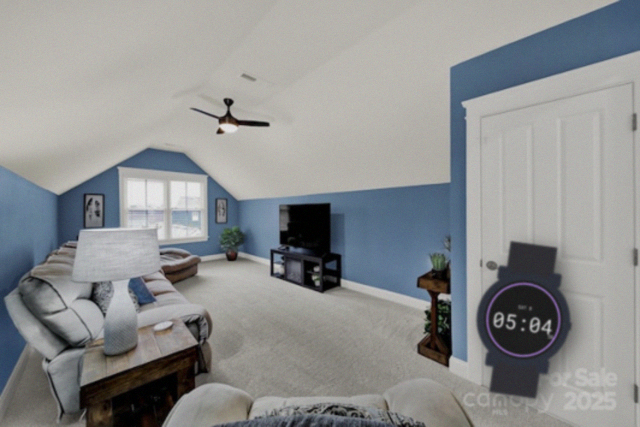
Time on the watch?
5:04
